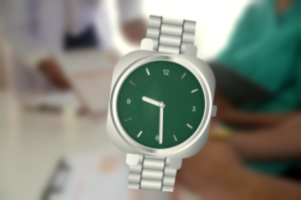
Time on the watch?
9:29
